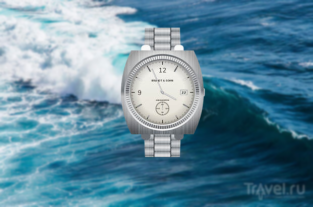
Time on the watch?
3:56
